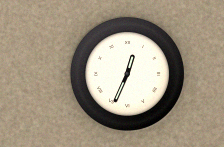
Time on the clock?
12:34
